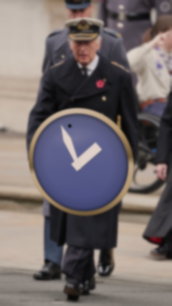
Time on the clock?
1:58
